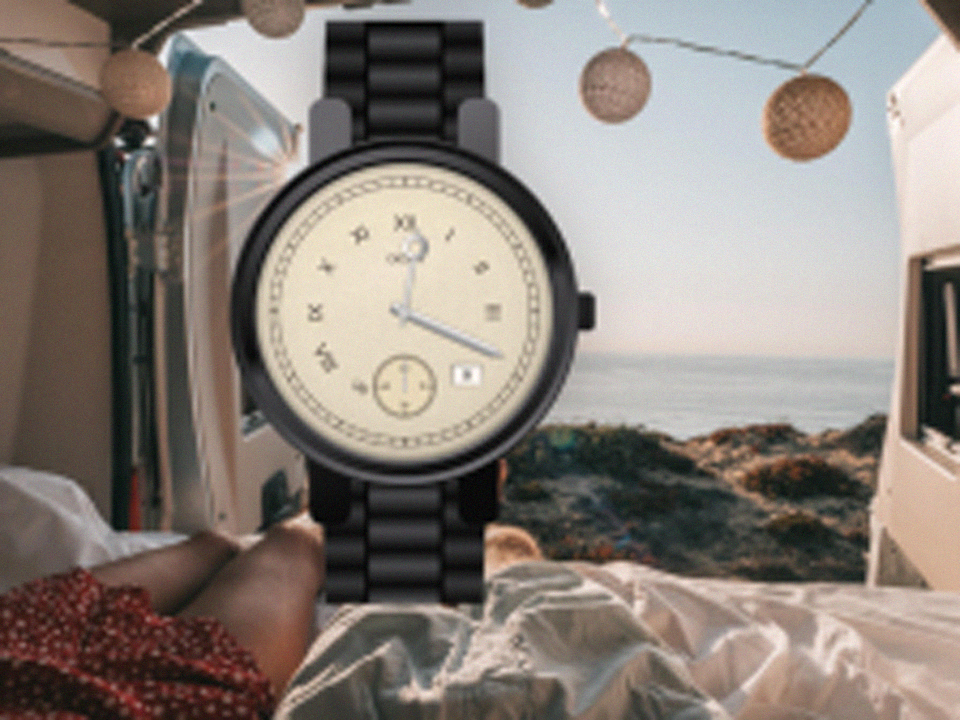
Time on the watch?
12:19
